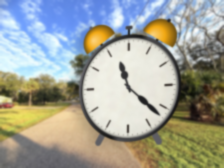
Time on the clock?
11:22
